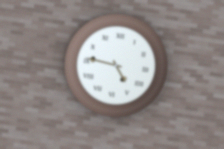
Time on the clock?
4:46
